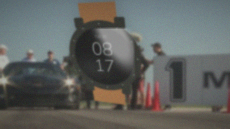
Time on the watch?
8:17
